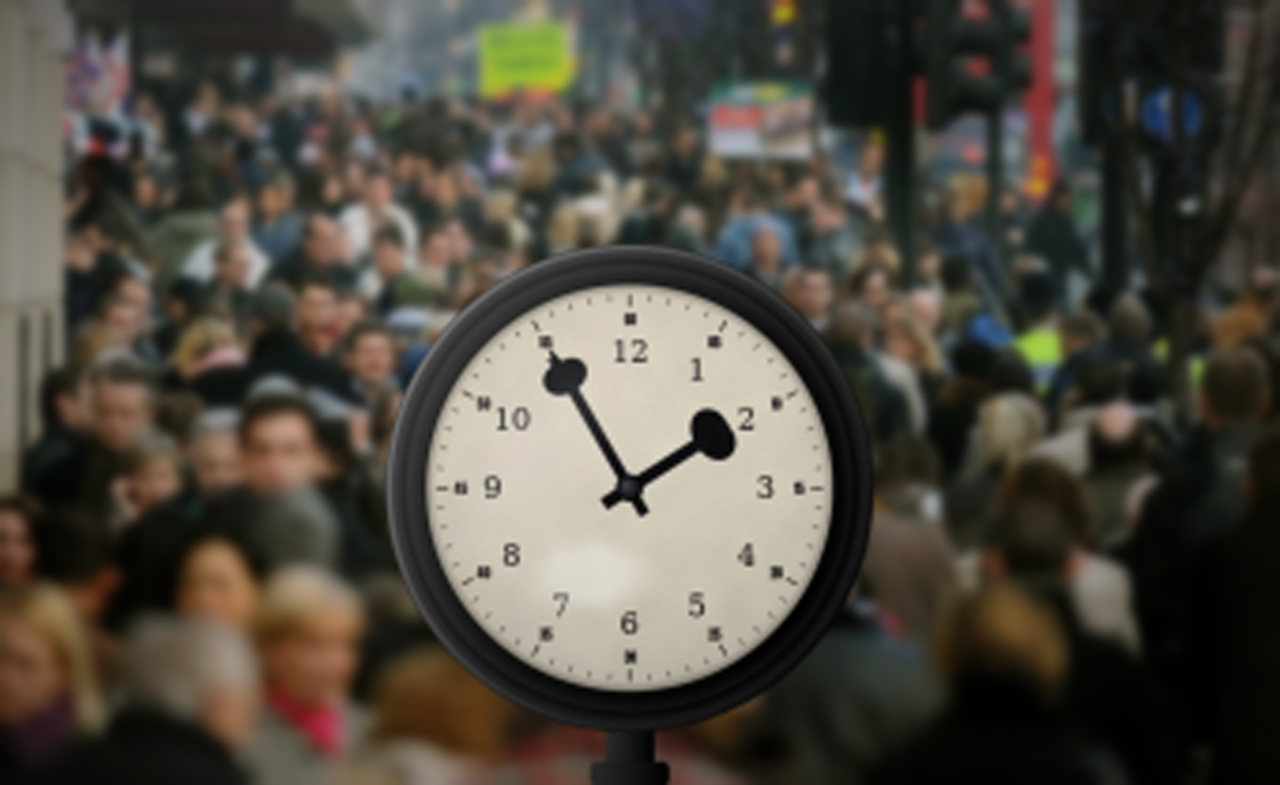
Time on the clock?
1:55
